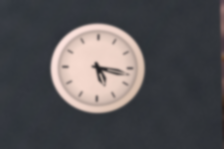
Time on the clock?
5:17
